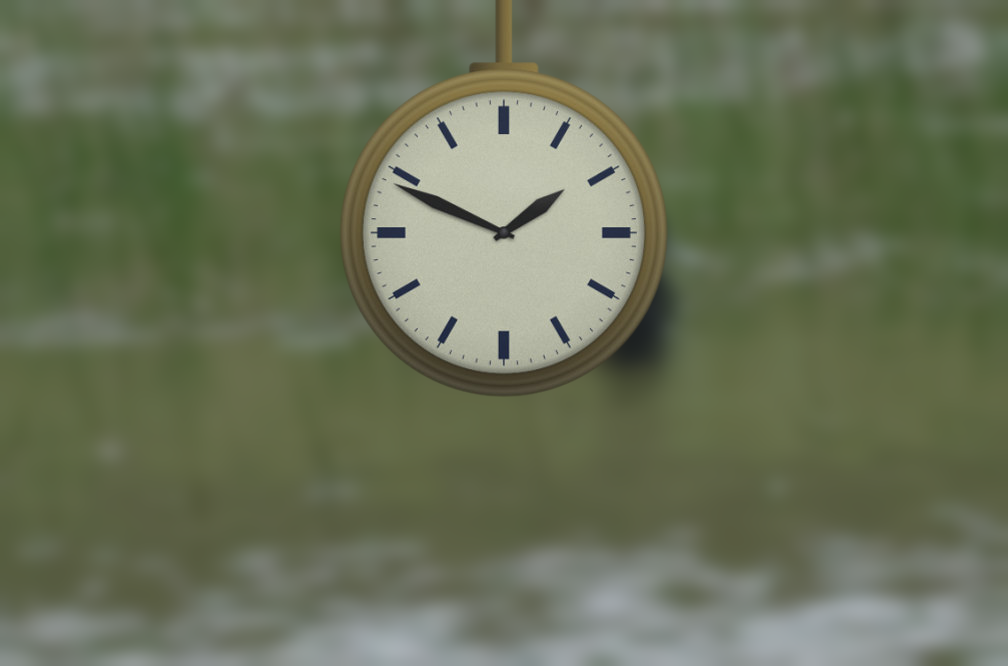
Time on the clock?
1:49
